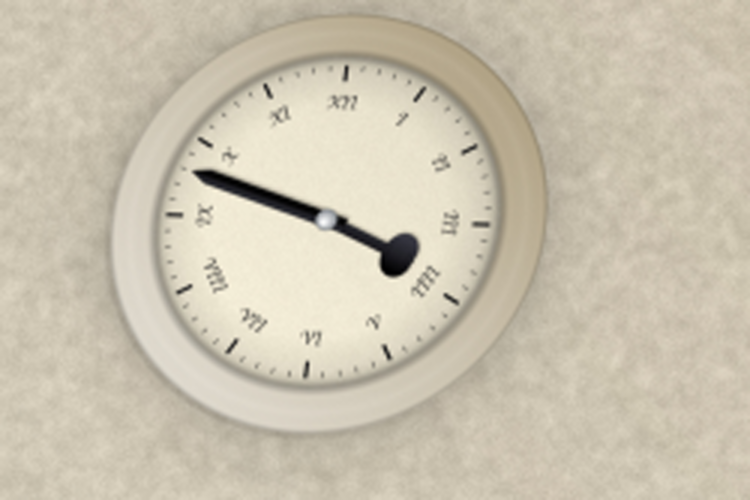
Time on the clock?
3:48
